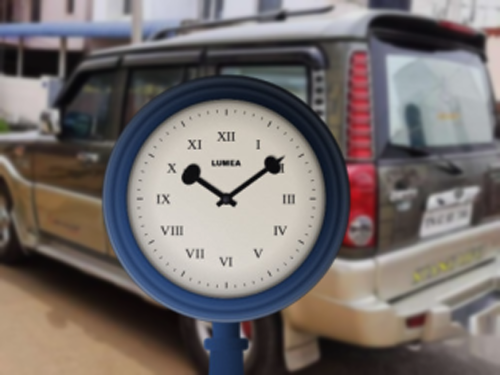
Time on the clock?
10:09
